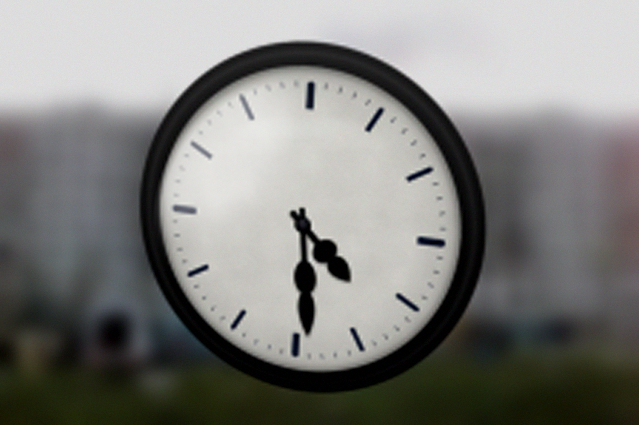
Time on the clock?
4:29
